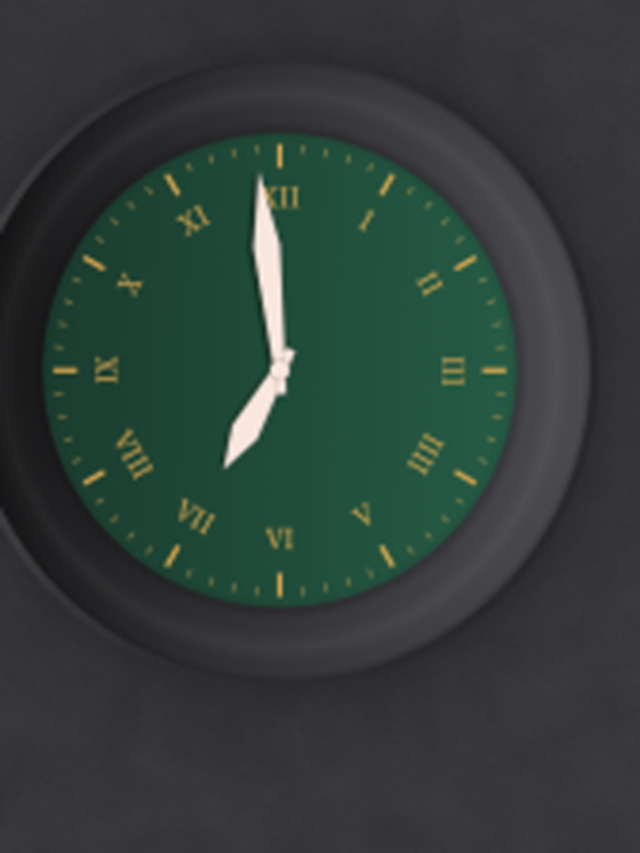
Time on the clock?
6:59
